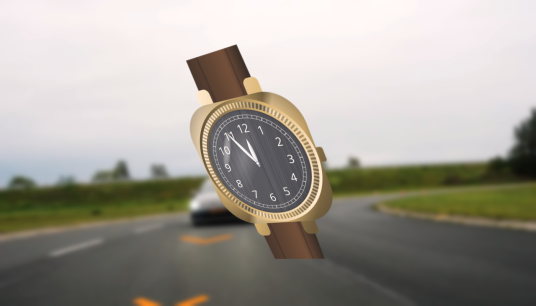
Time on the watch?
11:55
